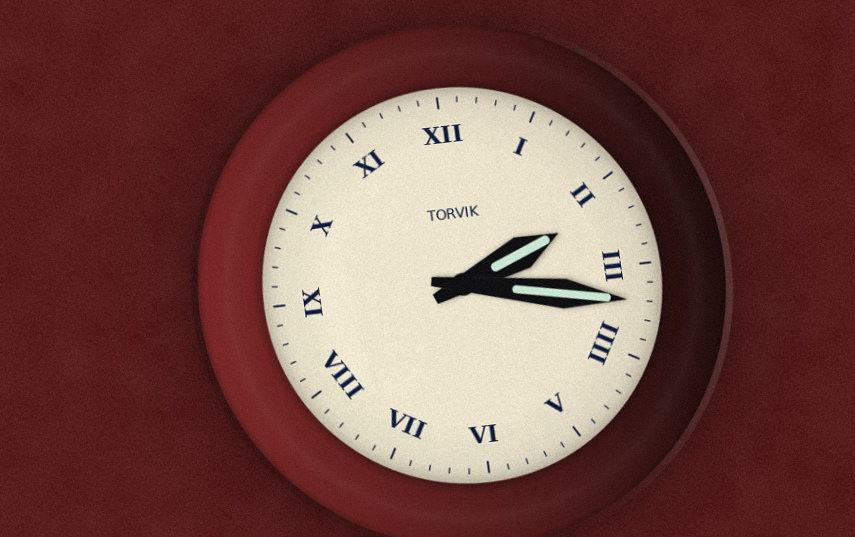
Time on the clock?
2:17
